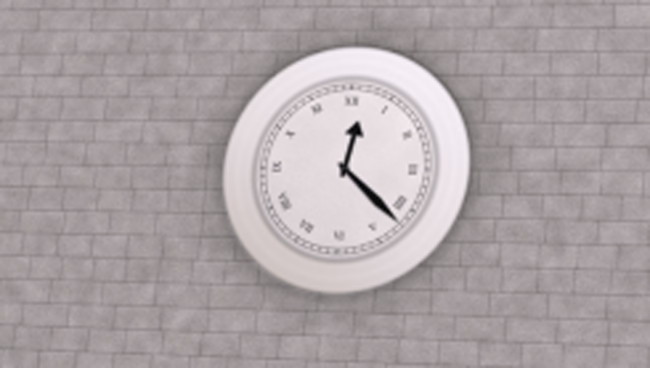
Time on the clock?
12:22
